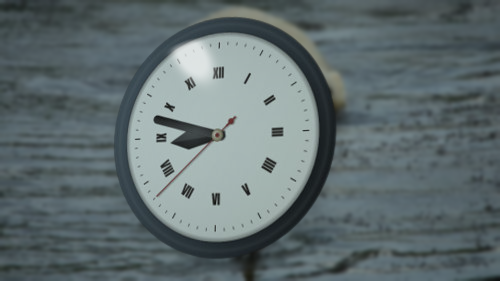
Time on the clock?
8:47:38
